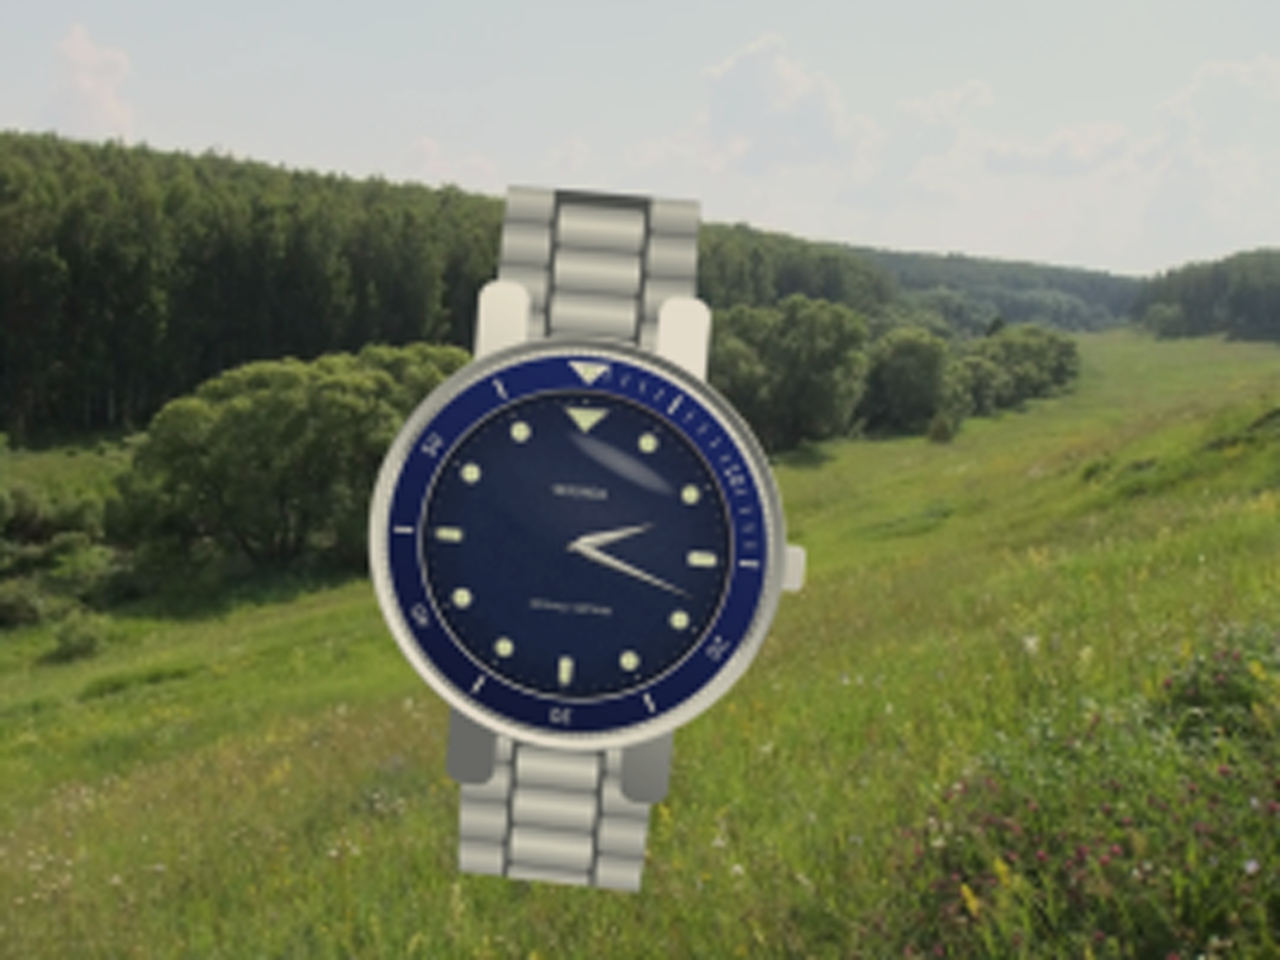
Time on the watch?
2:18
